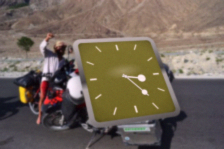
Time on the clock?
3:24
